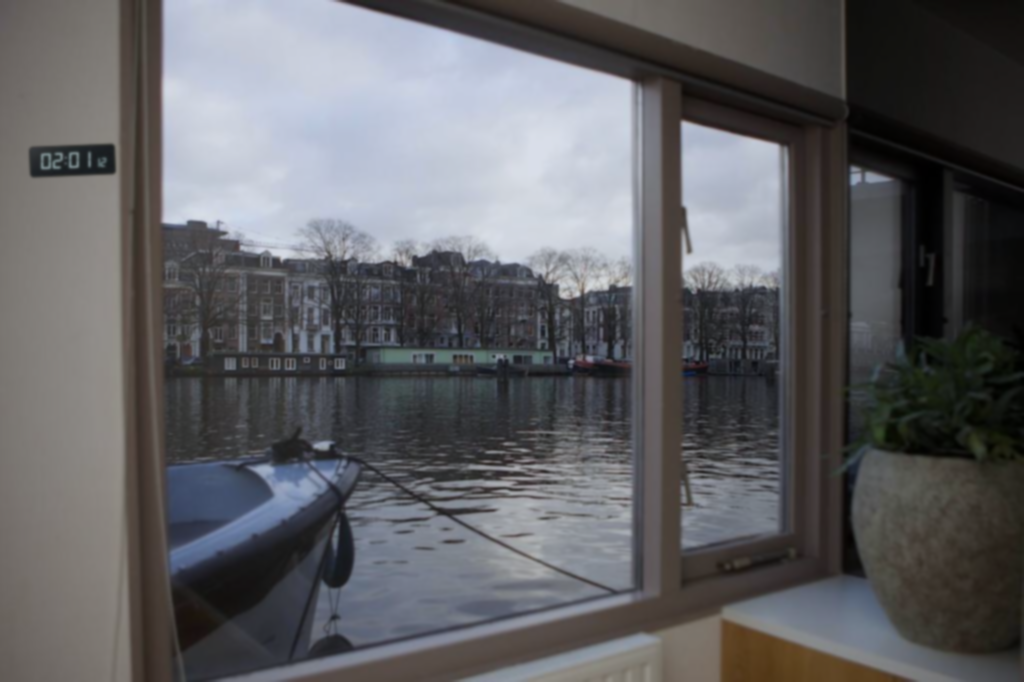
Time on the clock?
2:01
